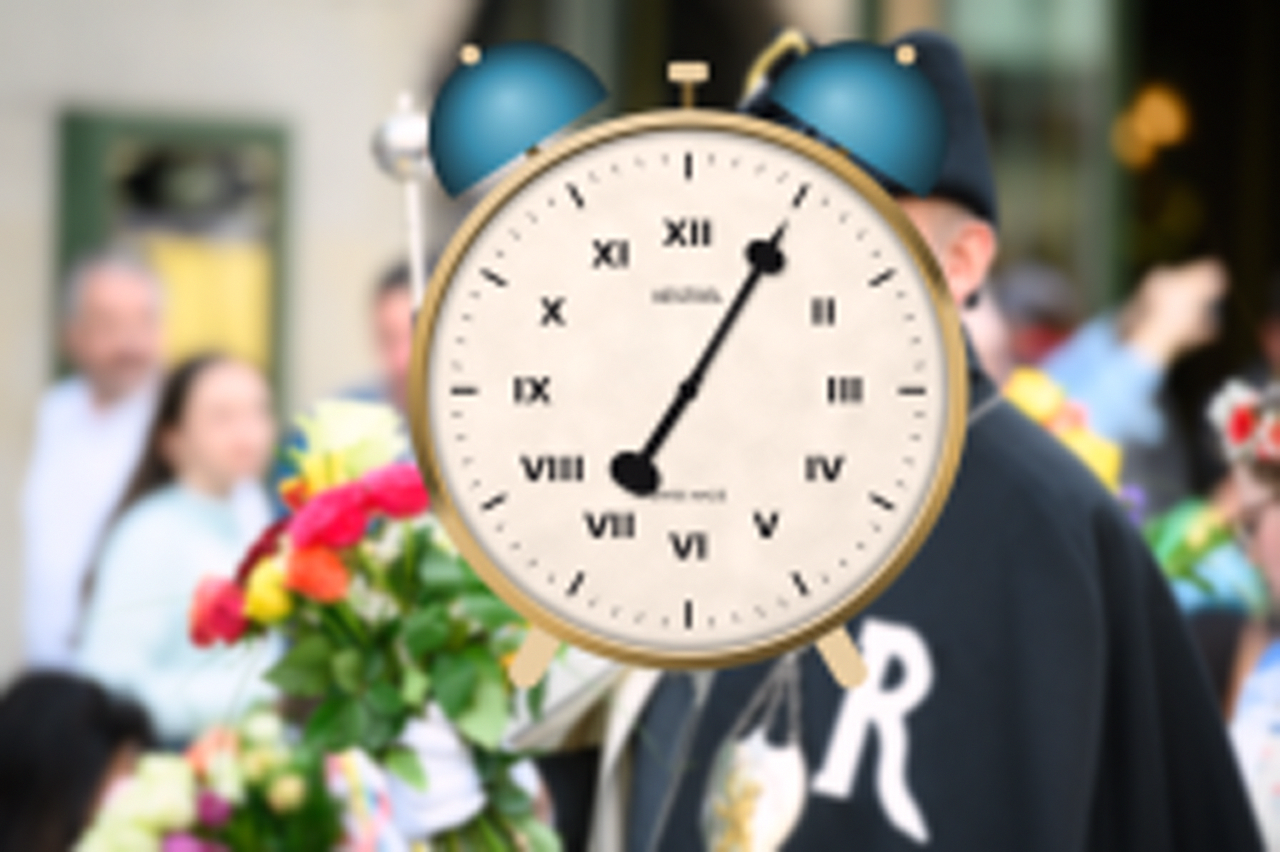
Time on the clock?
7:05
